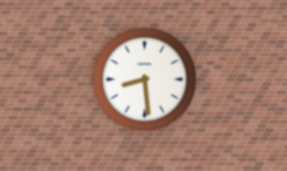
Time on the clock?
8:29
